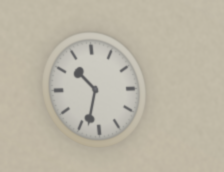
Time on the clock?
10:33
